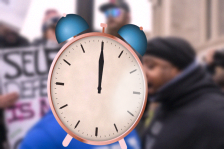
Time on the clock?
12:00
